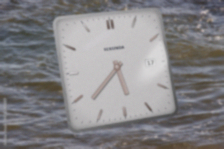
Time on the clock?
5:38
